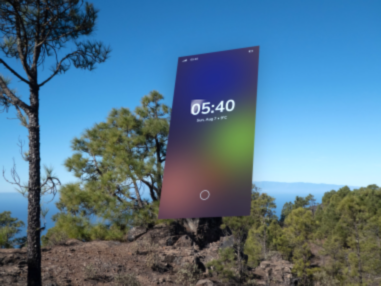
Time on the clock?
5:40
